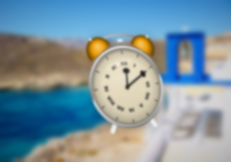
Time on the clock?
12:10
